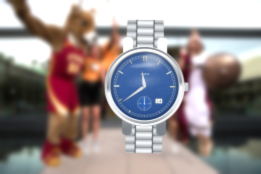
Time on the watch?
11:39
